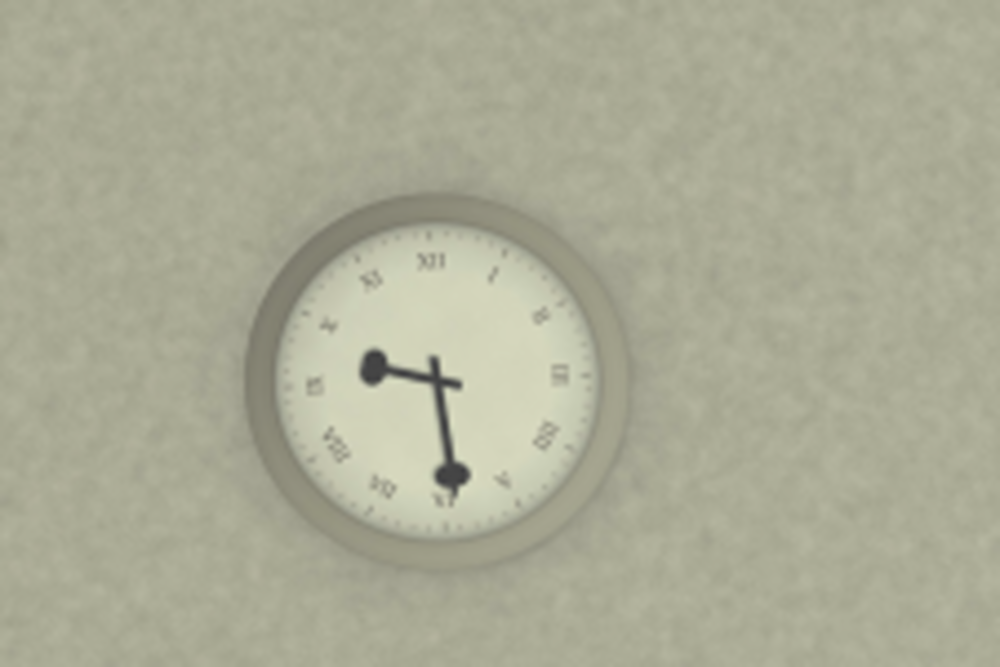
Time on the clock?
9:29
